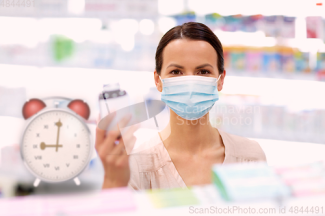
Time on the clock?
9:01
